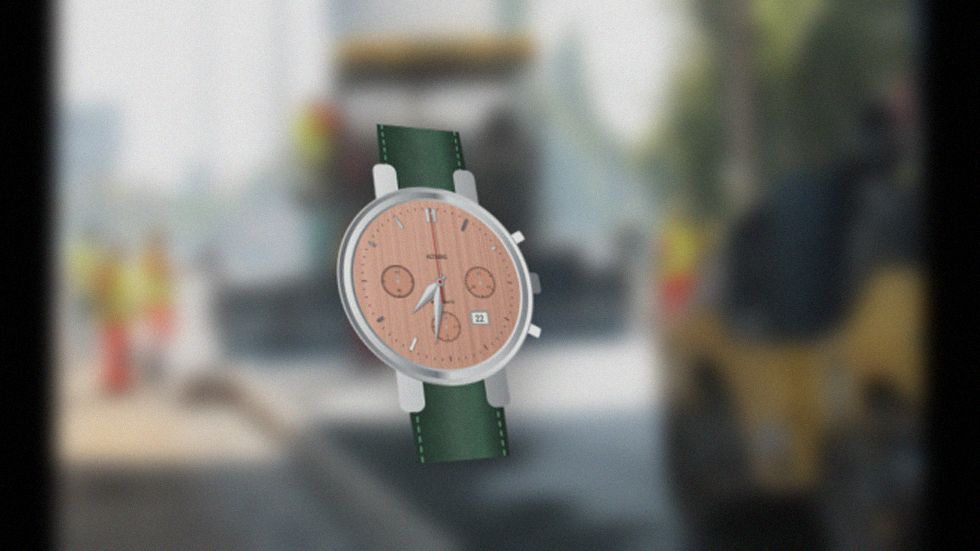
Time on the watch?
7:32
